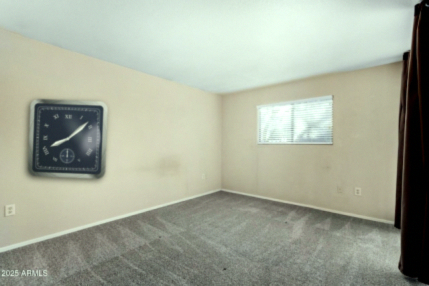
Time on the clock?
8:08
